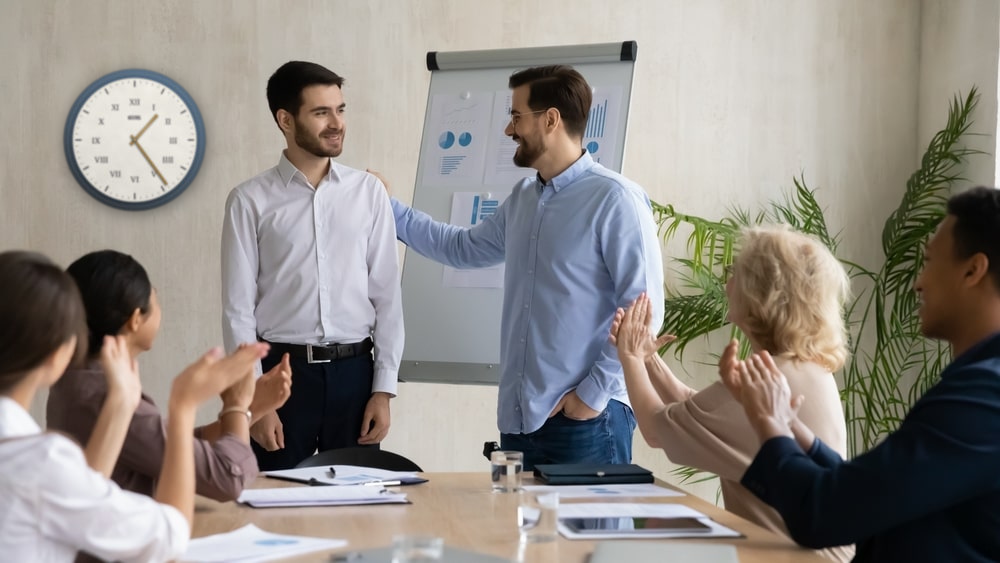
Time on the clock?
1:24
